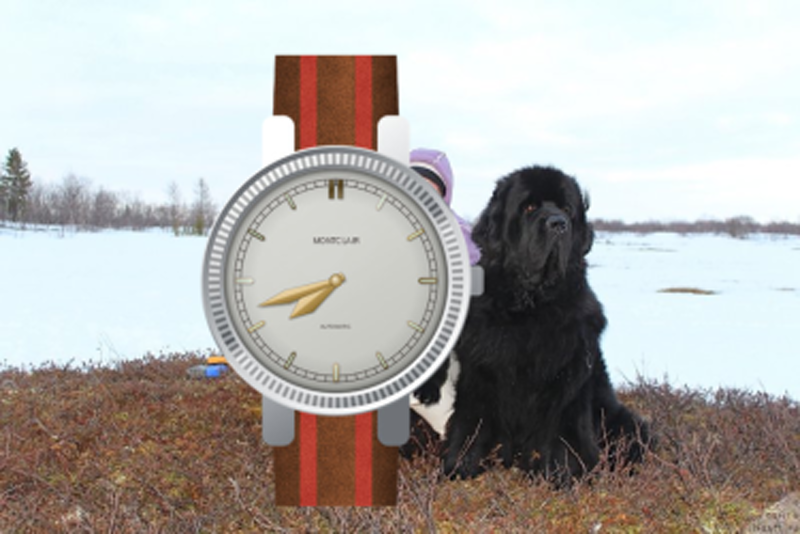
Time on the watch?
7:42
